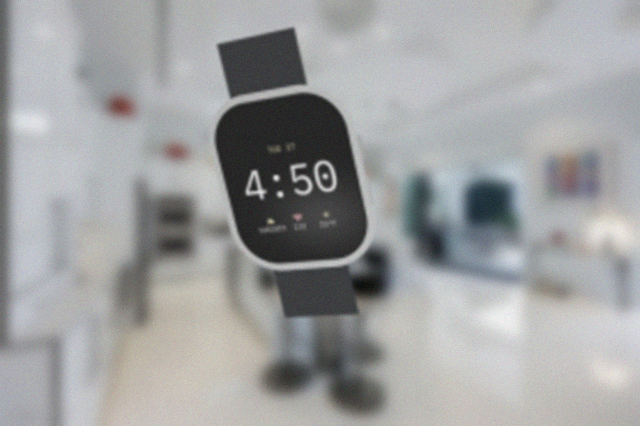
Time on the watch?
4:50
